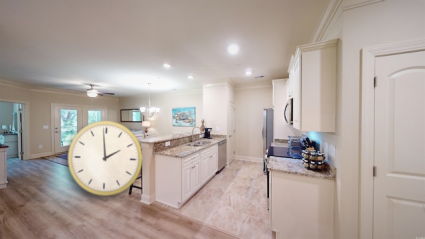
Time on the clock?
1:59
